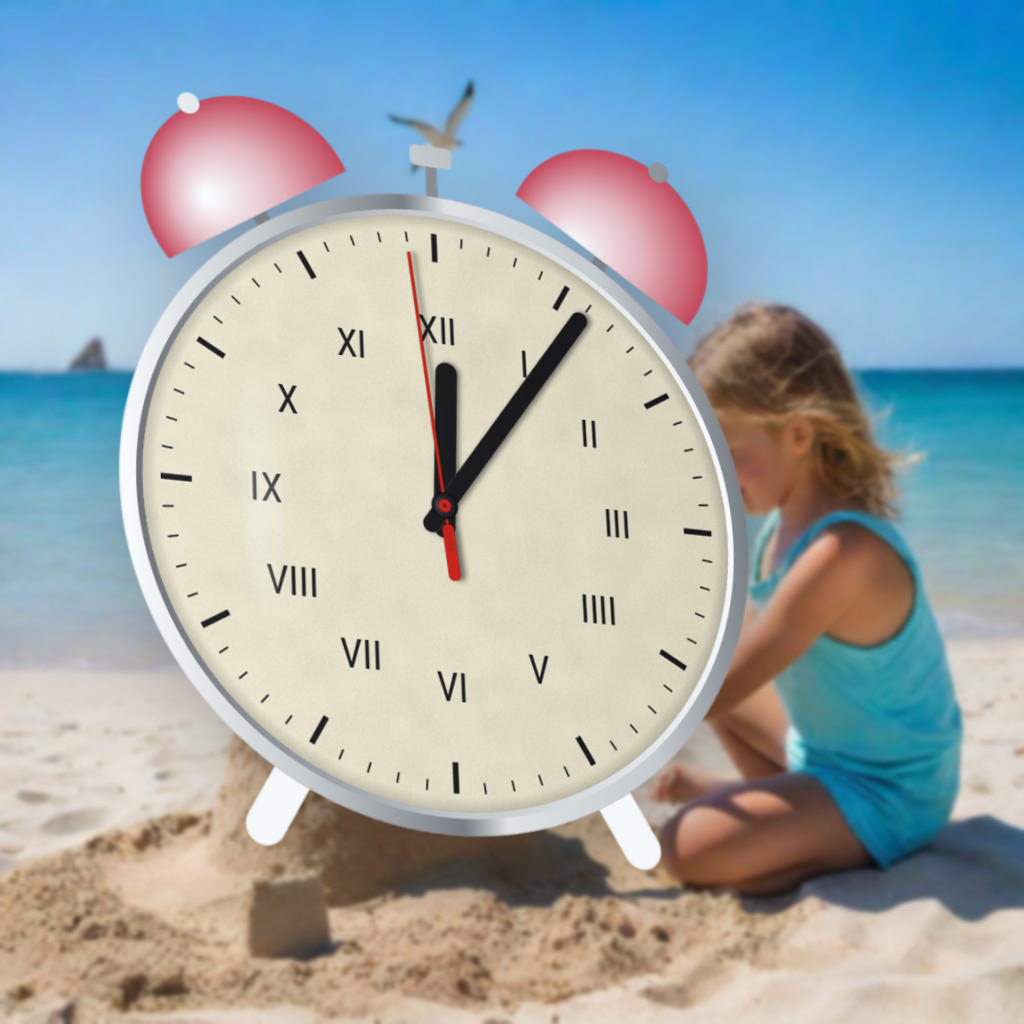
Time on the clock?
12:05:59
